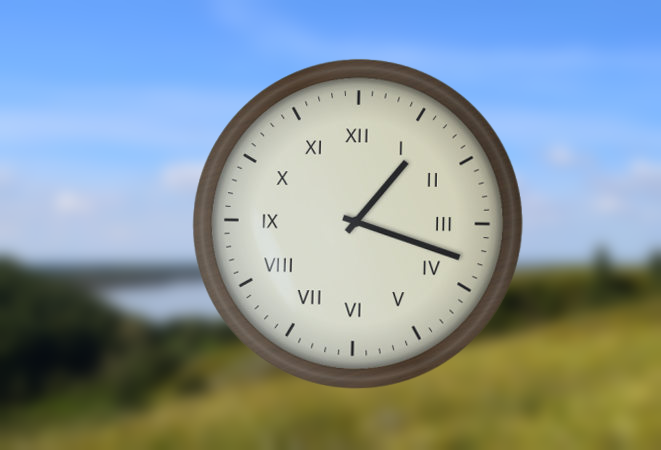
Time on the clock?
1:18
